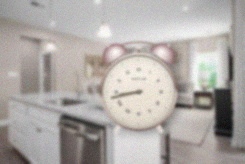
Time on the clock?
8:43
